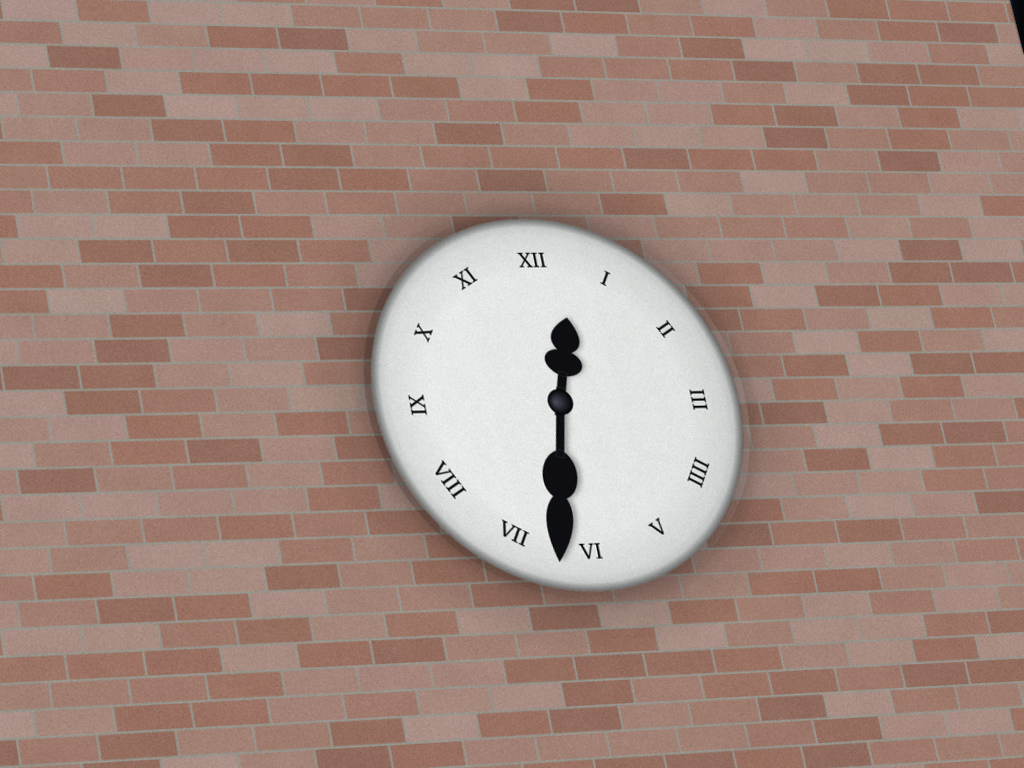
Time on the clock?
12:32
